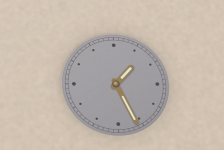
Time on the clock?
1:26
